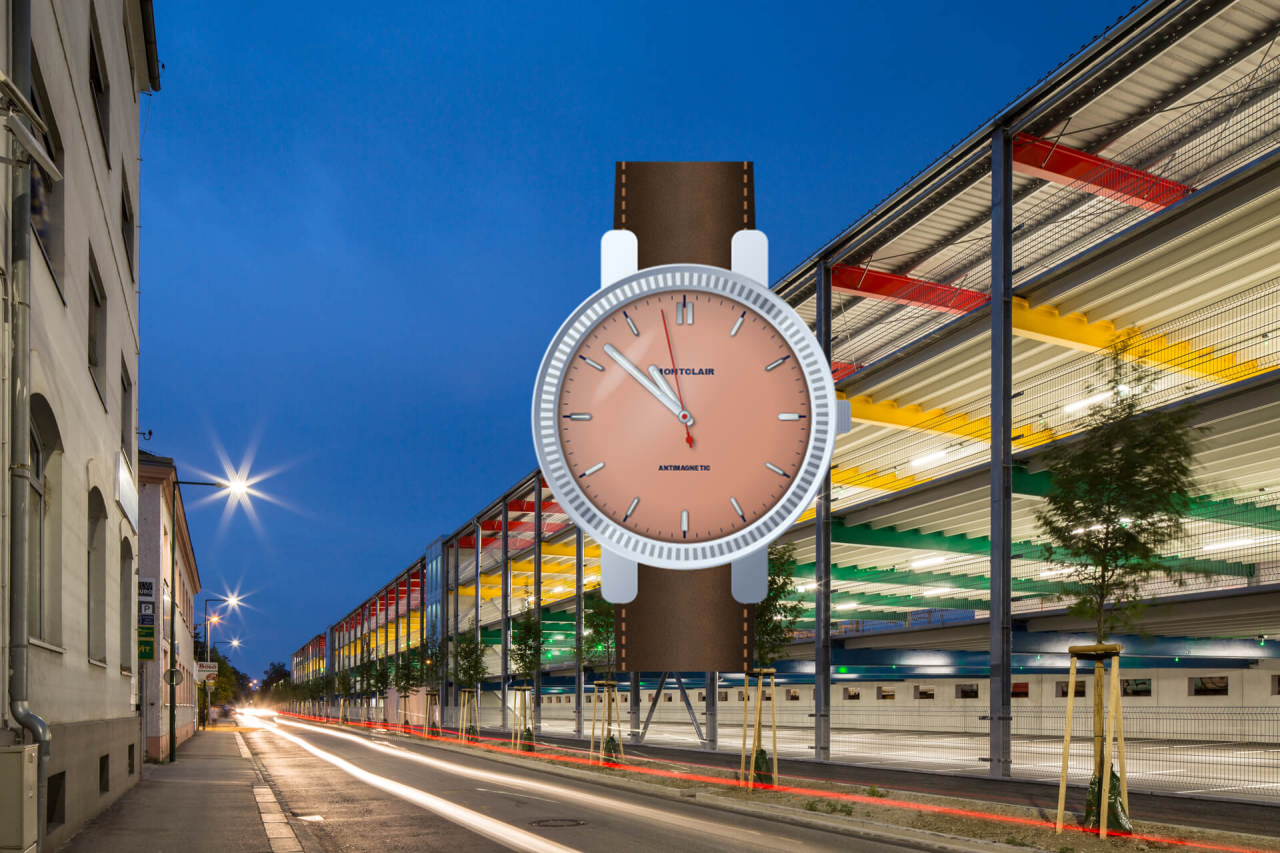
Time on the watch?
10:51:58
